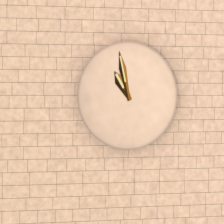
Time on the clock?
10:58
